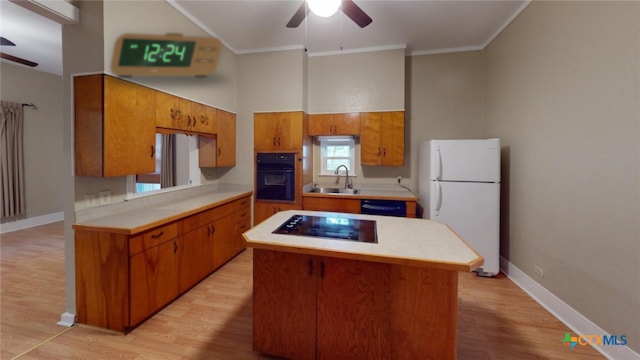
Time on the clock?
12:24
